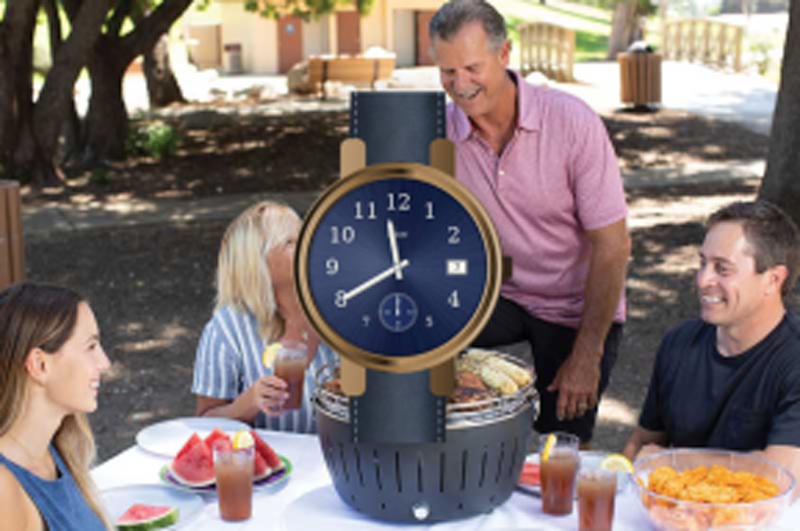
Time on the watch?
11:40
